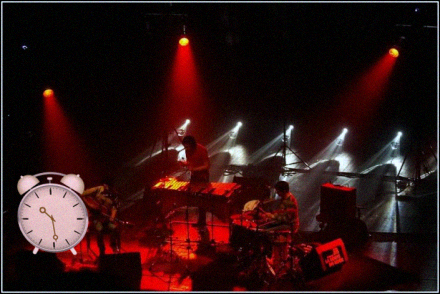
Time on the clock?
10:29
